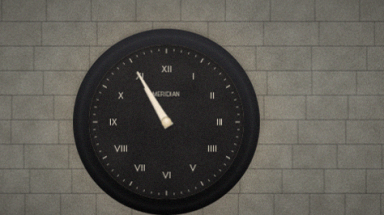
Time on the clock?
10:55
